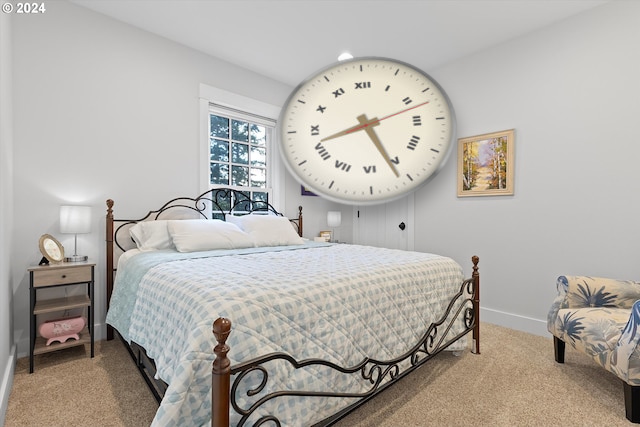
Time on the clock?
8:26:12
